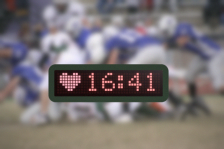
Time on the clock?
16:41
